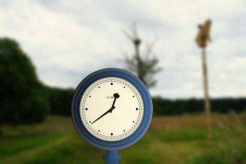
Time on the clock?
12:39
